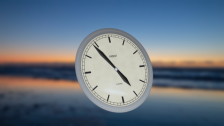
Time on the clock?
4:54
